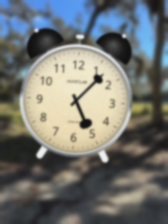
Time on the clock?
5:07
